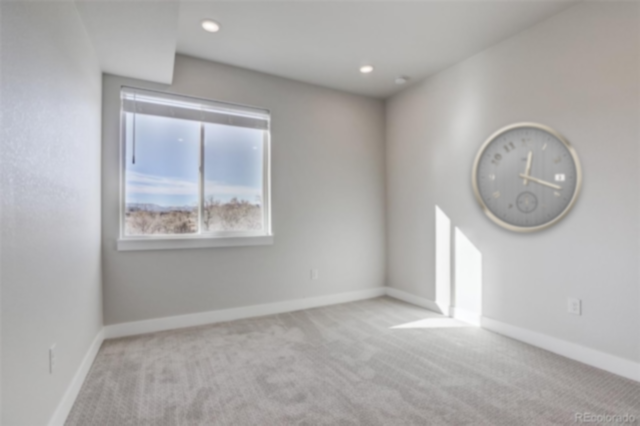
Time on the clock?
12:18
